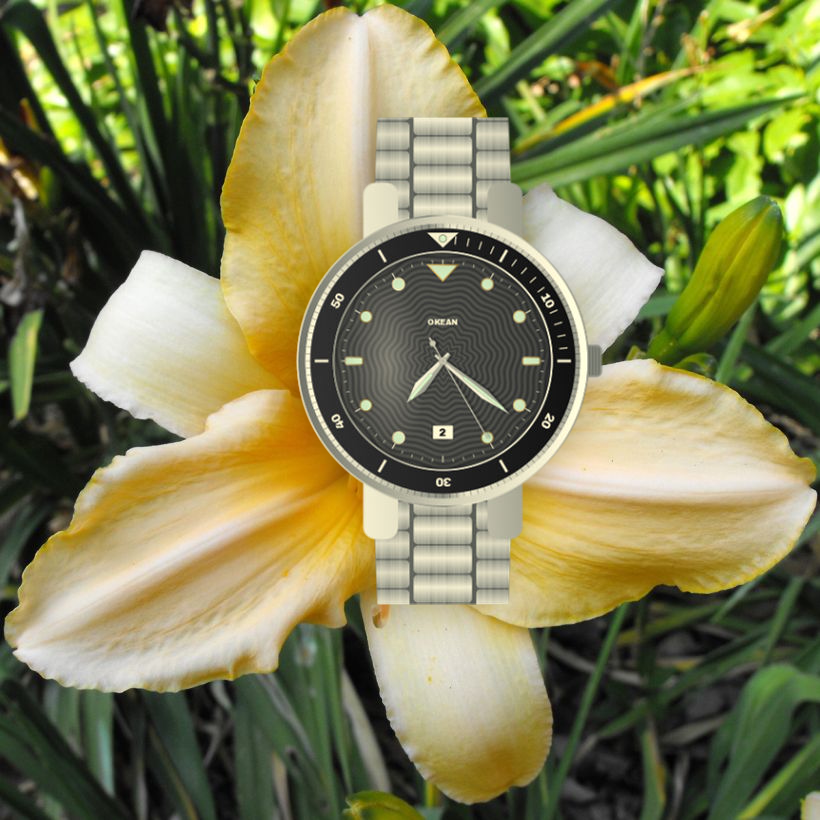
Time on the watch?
7:21:25
